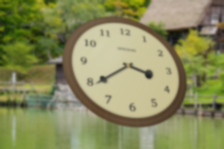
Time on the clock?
3:39
